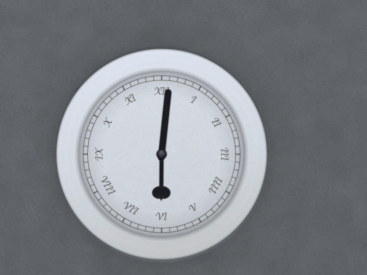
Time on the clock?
6:01
